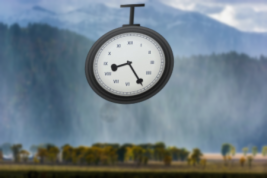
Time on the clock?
8:25
